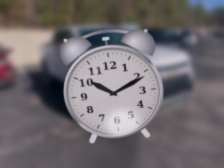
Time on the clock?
10:11
